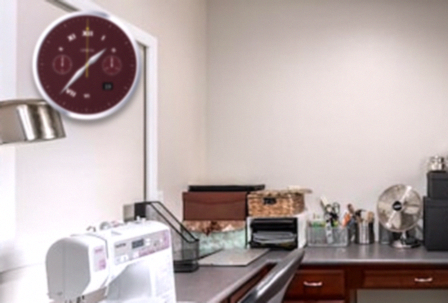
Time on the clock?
1:37
